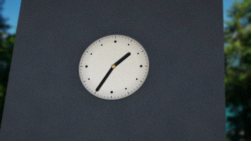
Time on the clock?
1:35
